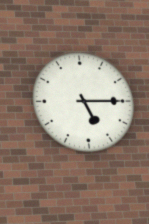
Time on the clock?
5:15
